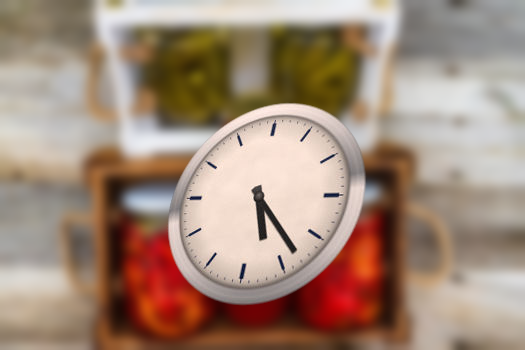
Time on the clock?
5:23
